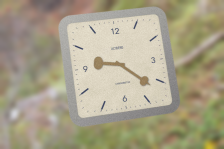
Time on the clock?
9:22
